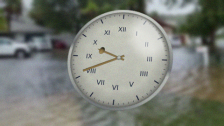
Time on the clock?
9:41
